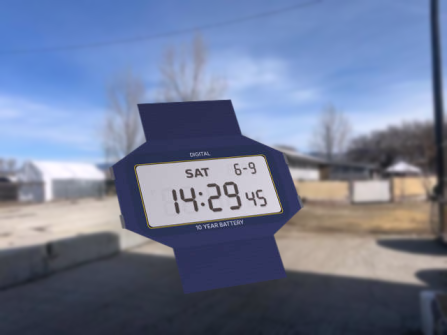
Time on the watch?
14:29:45
